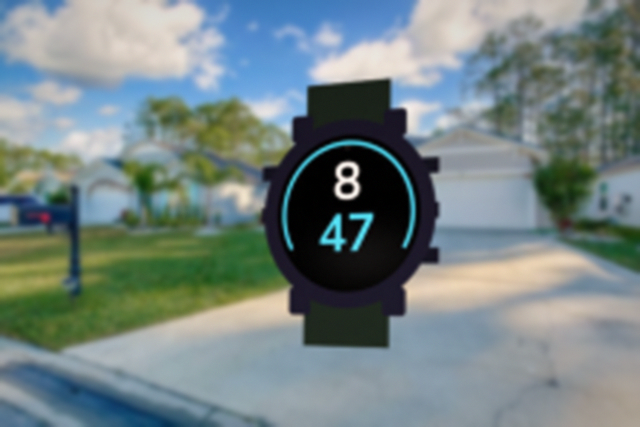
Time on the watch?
8:47
